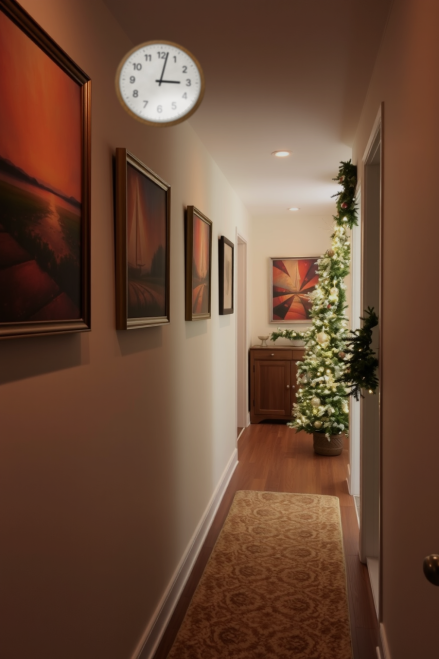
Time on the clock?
3:02
